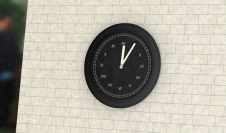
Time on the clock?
12:05
